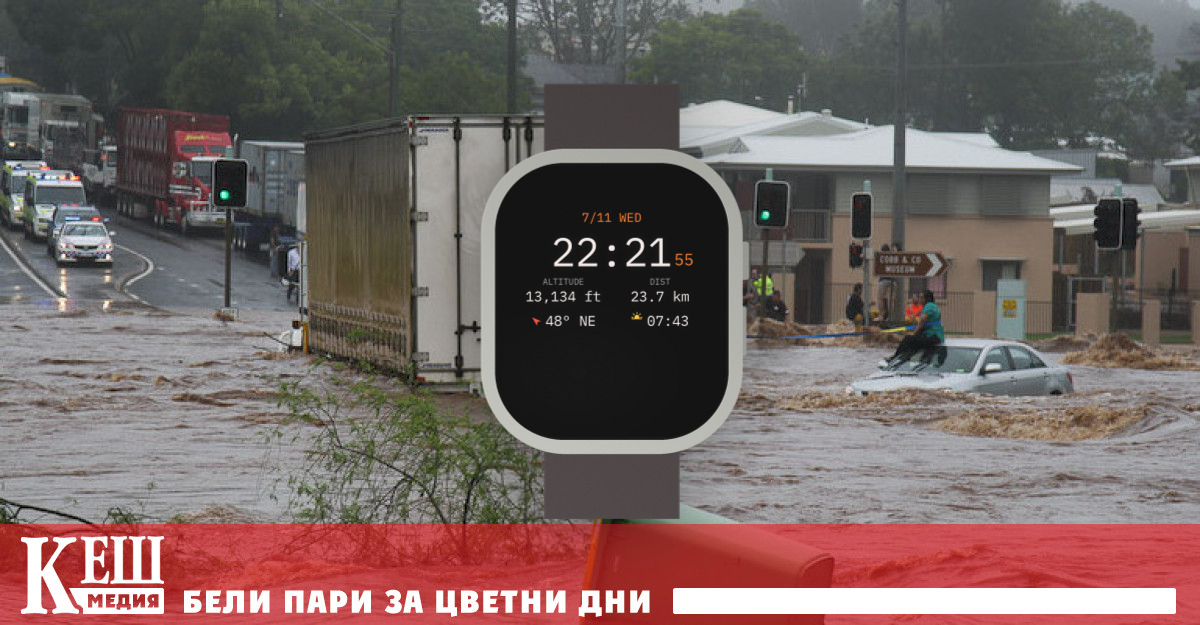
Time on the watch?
22:21:55
